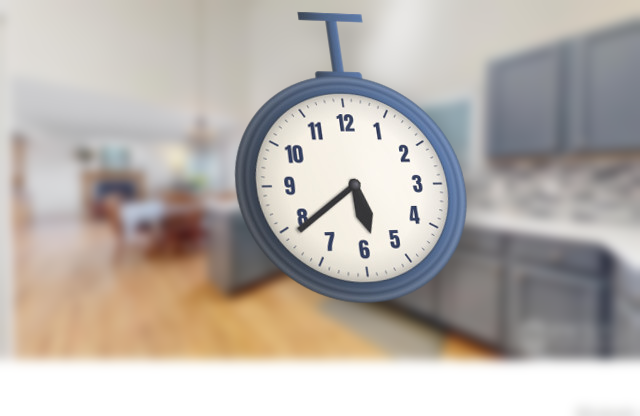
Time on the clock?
5:39
